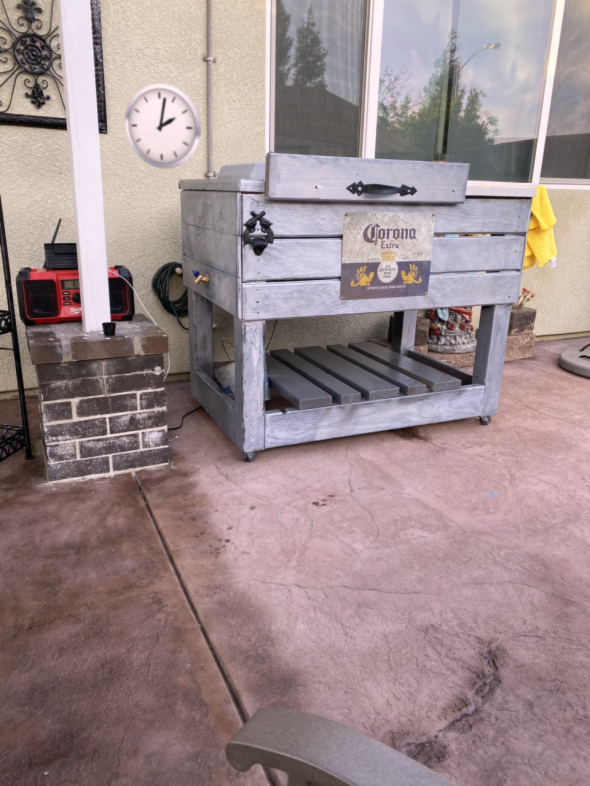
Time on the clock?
2:02
